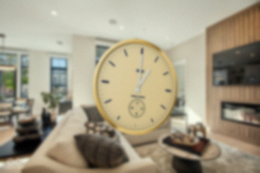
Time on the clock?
1:00
